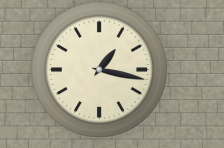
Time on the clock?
1:17
